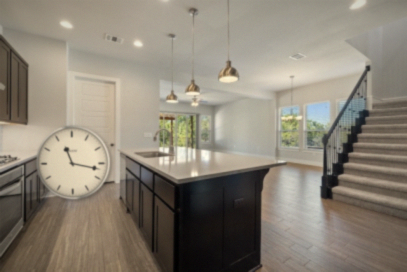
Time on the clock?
11:17
